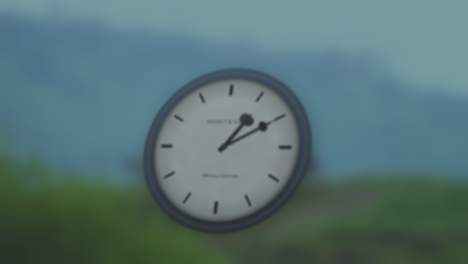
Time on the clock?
1:10
